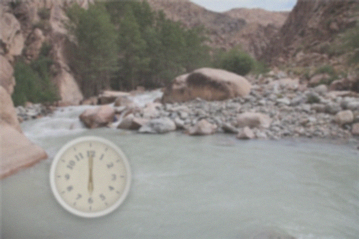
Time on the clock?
6:00
